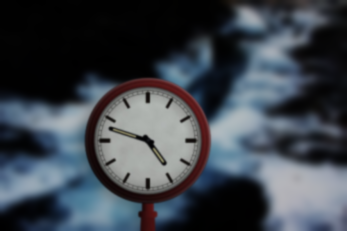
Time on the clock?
4:48
